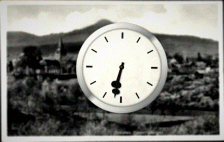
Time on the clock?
6:32
